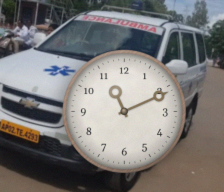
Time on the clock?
11:11
